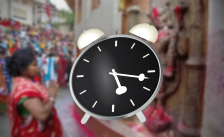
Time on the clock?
5:17
